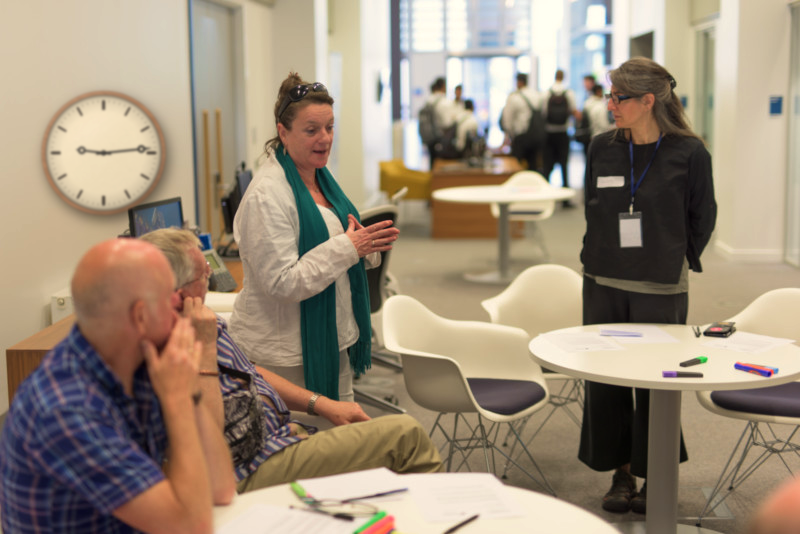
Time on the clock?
9:14
